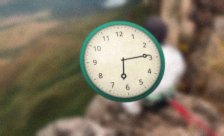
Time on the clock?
6:14
